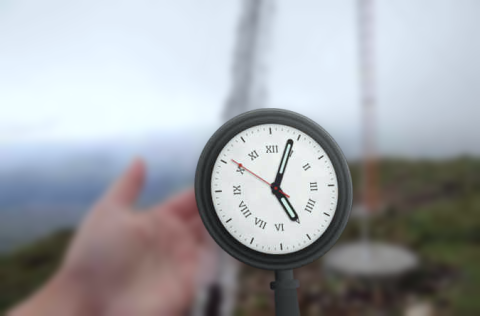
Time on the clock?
5:03:51
